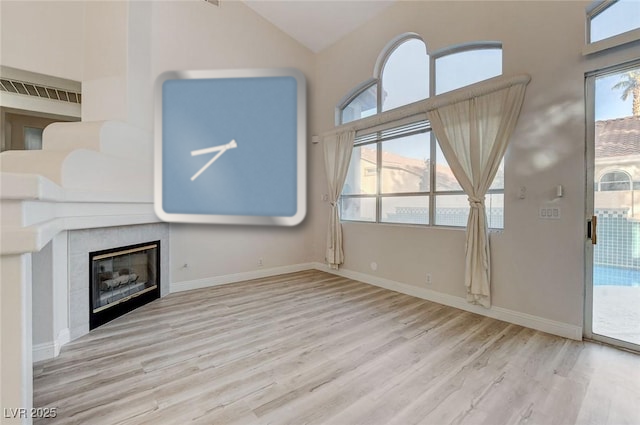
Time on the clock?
8:38
